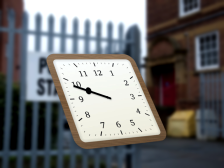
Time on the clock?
9:49
